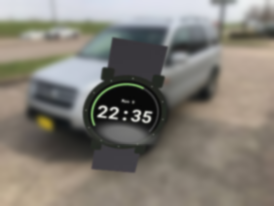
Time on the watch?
22:35
